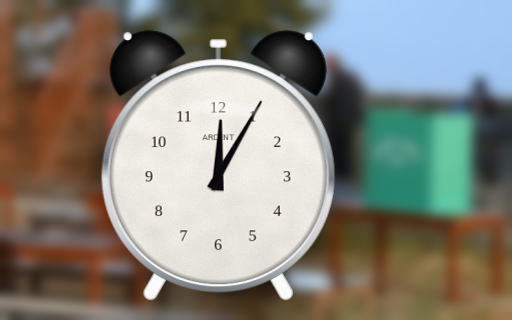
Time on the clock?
12:05
